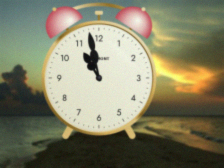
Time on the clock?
10:58
